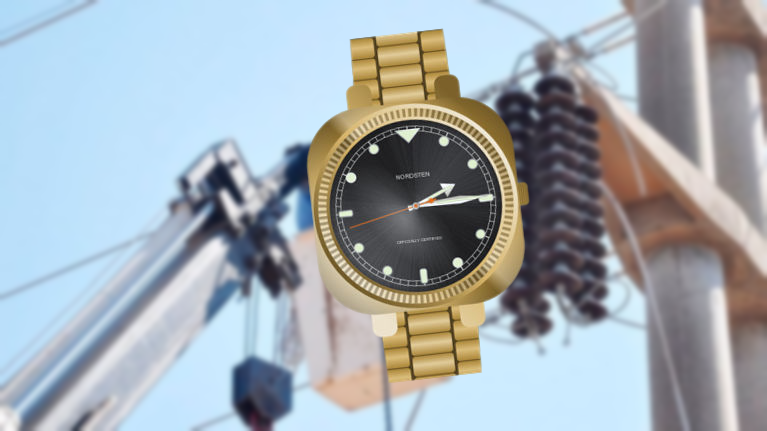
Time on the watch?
2:14:43
